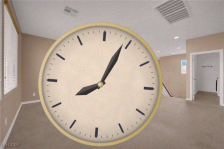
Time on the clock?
8:04
